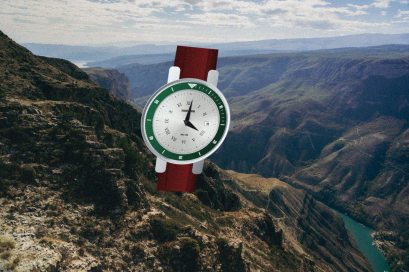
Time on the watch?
4:01
